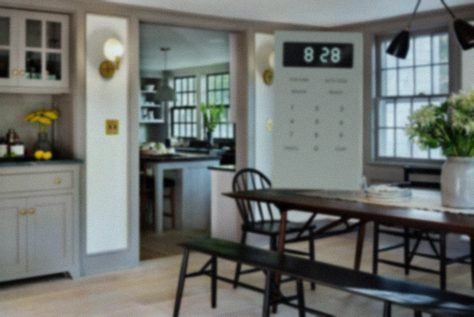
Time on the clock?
8:28
